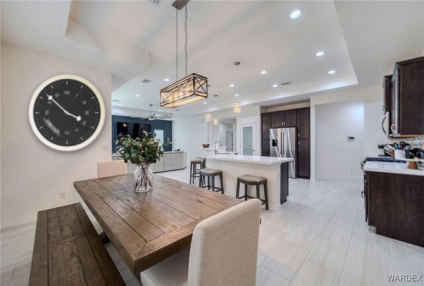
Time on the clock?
3:52
